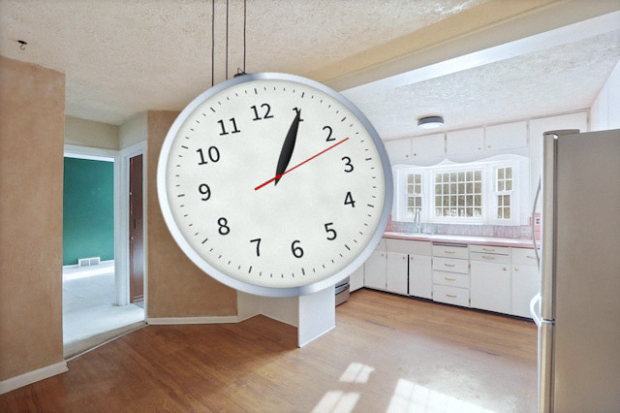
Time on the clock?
1:05:12
